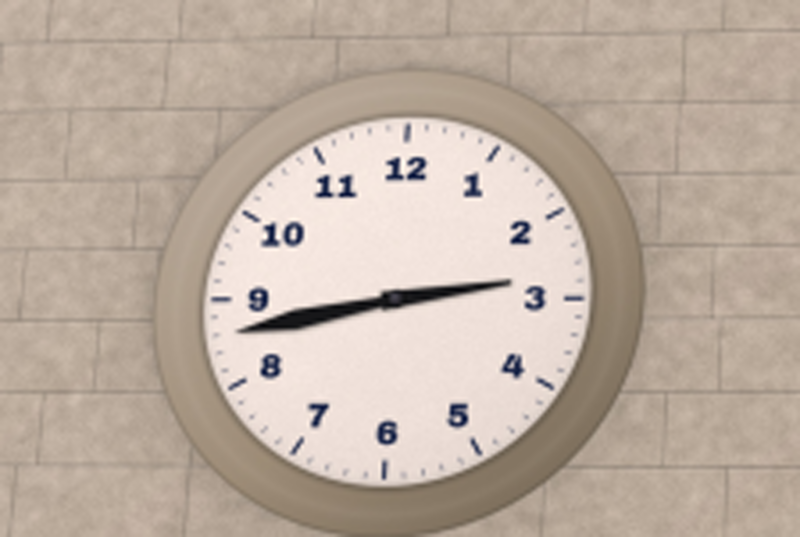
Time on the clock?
2:43
